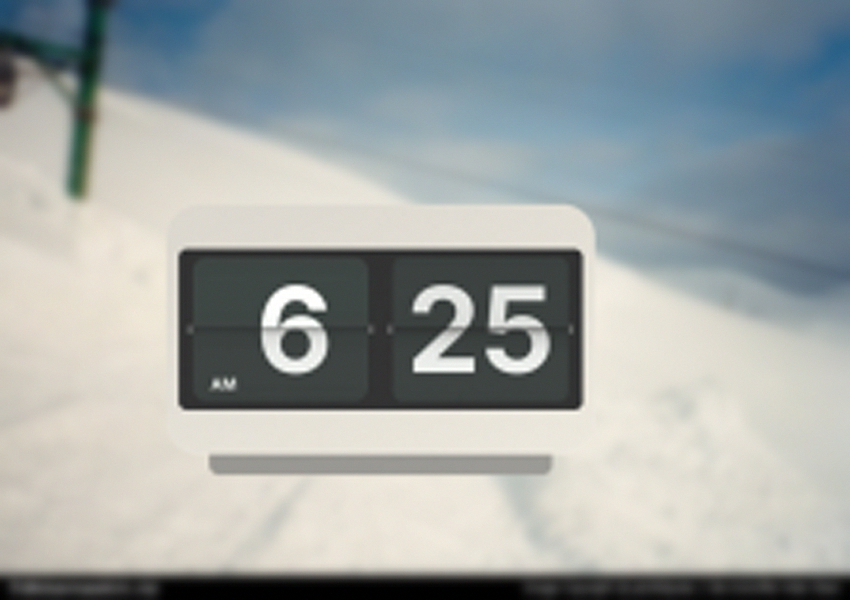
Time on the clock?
6:25
